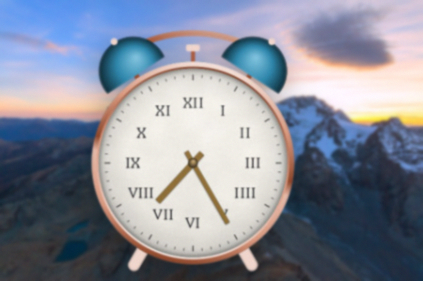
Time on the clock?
7:25
